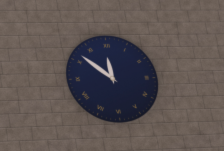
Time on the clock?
11:52
